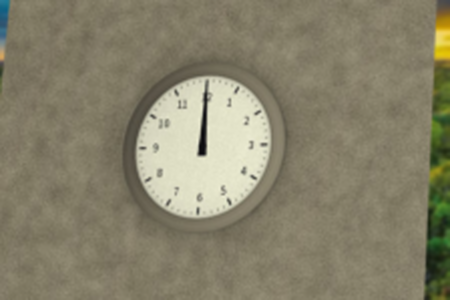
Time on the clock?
12:00
